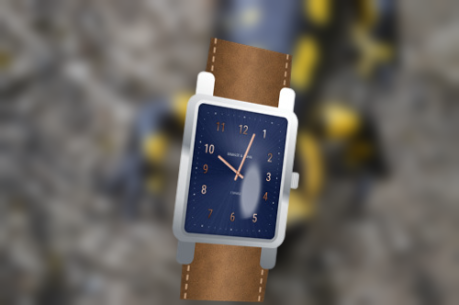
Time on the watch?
10:03
